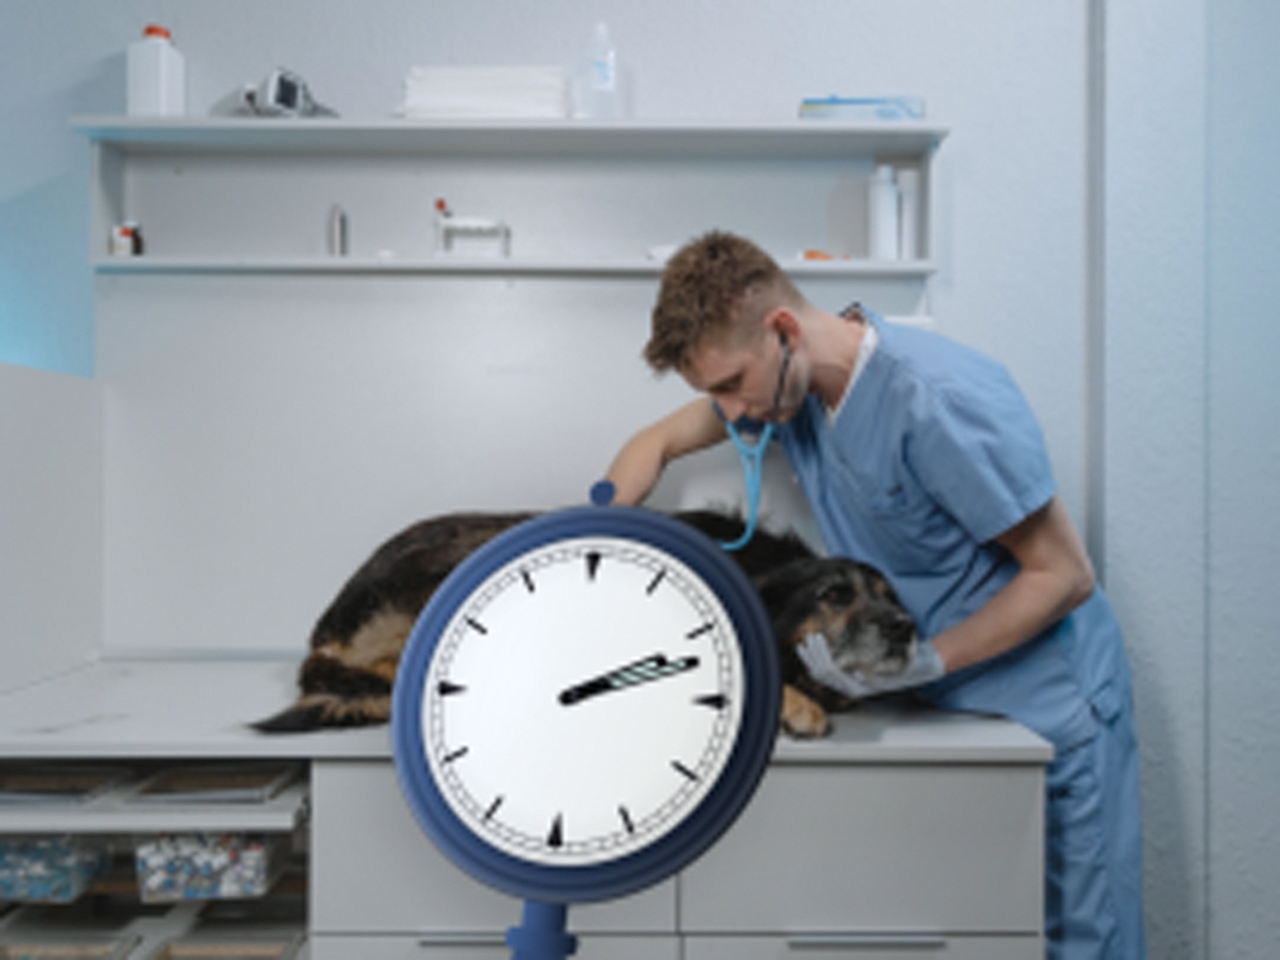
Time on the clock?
2:12
